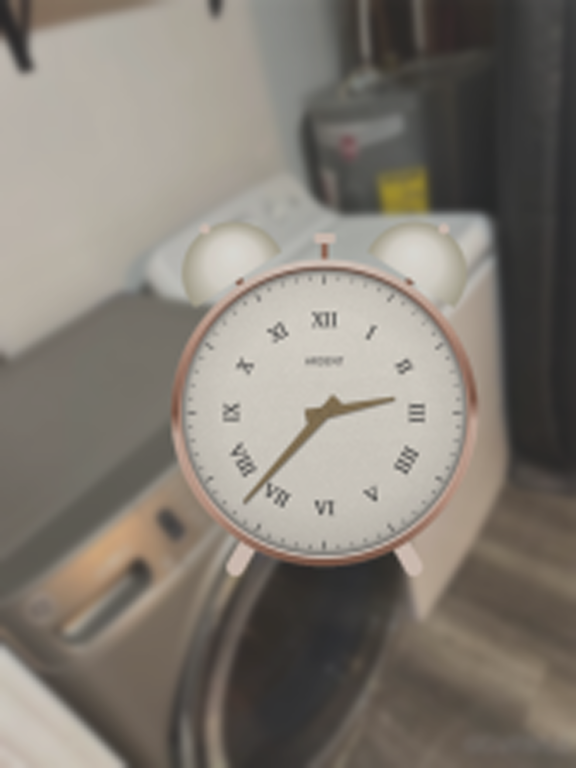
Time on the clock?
2:37
